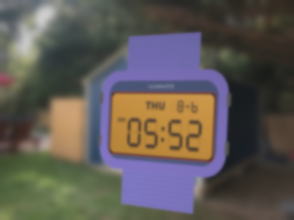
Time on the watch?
5:52
